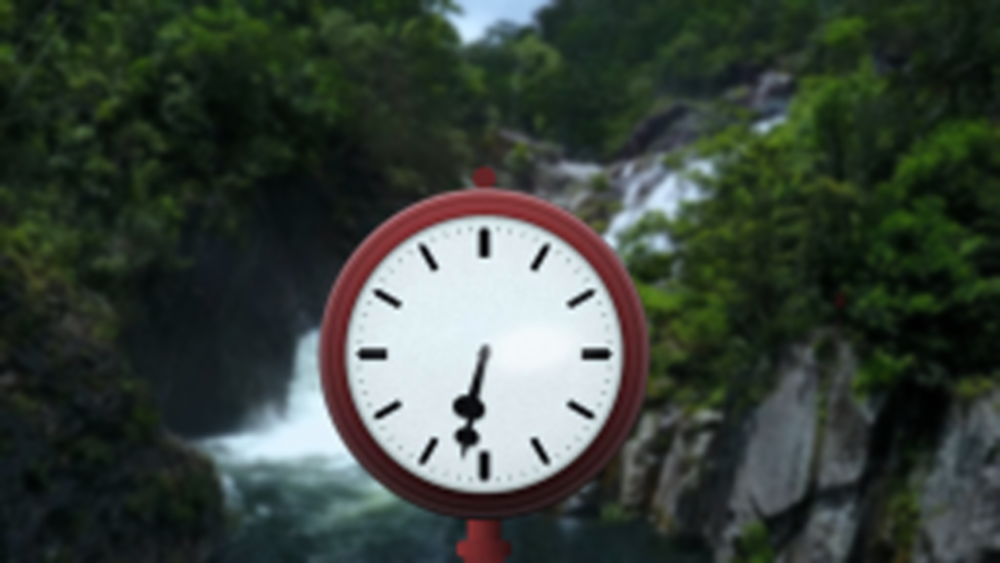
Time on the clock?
6:32
